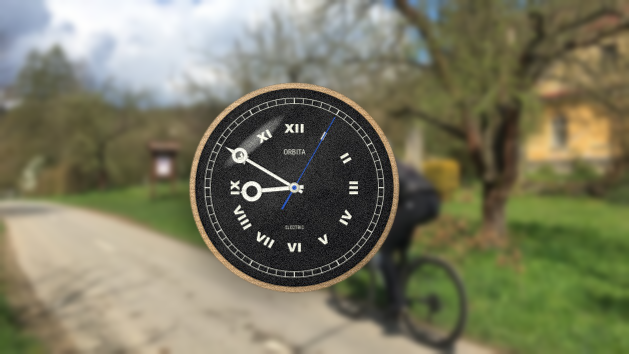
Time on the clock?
8:50:05
